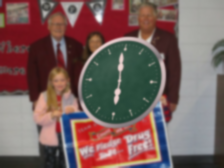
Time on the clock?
5:59
